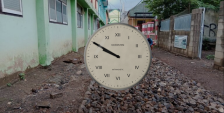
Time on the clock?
9:50
